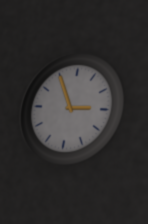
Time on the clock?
2:55
